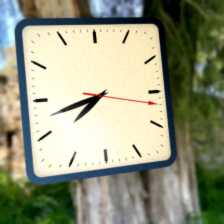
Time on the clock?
7:42:17
